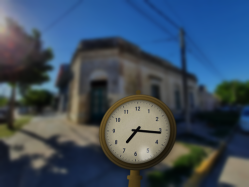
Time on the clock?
7:16
